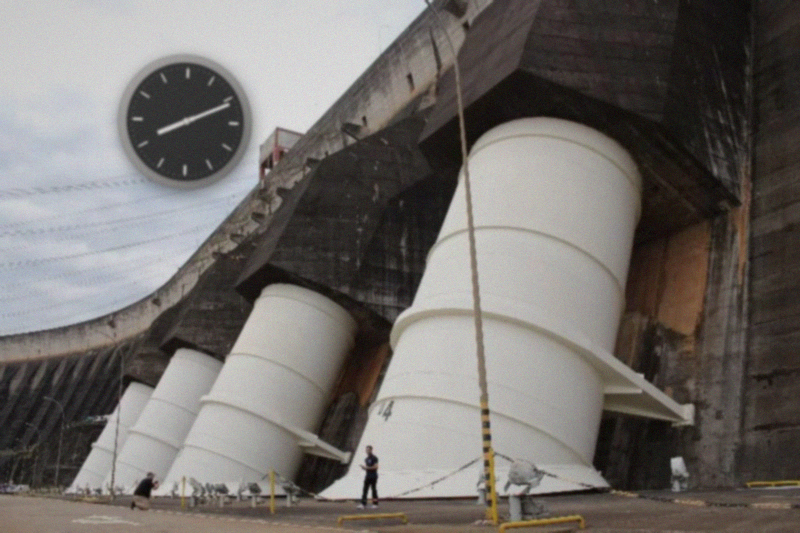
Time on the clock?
8:11
